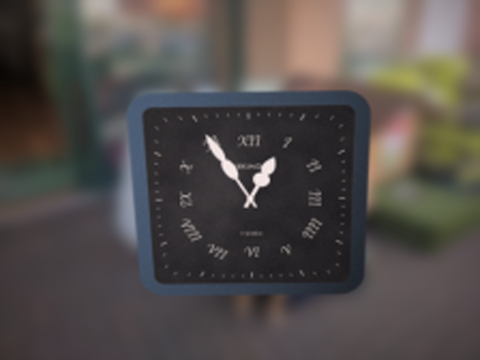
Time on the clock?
12:55
